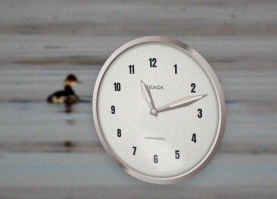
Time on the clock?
11:12
